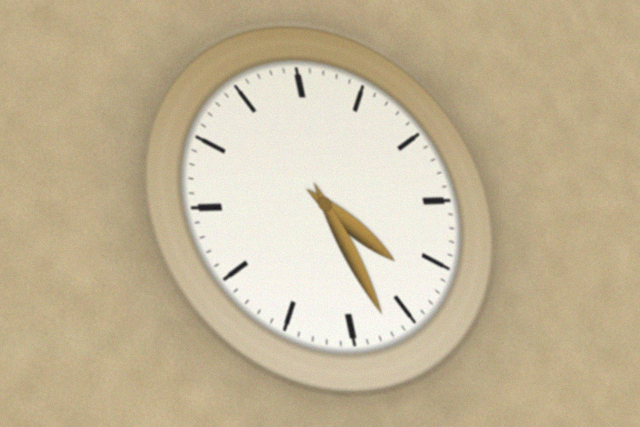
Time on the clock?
4:27
